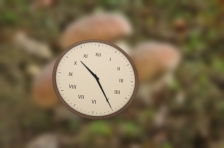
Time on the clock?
10:25
